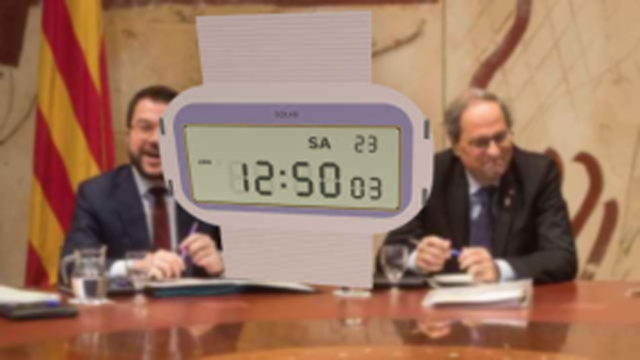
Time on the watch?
12:50:03
